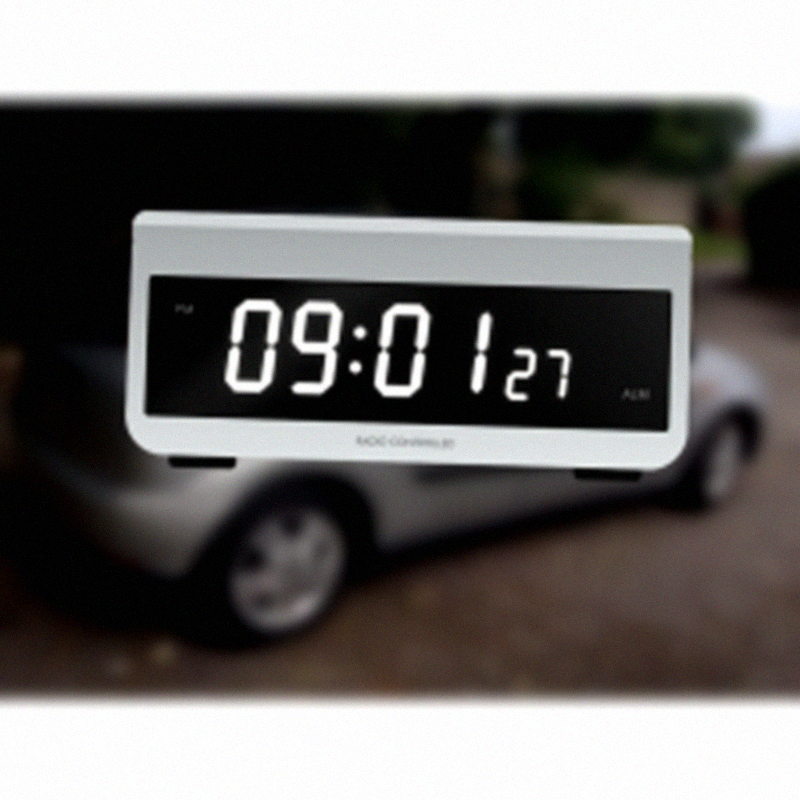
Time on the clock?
9:01:27
